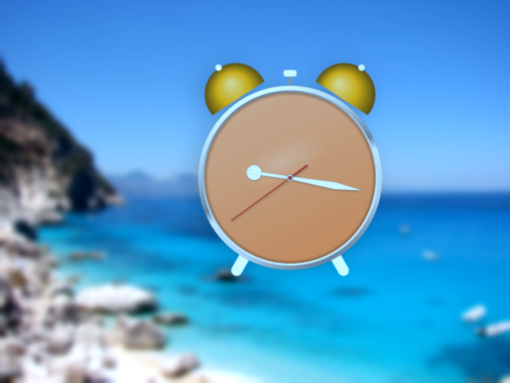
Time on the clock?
9:16:39
